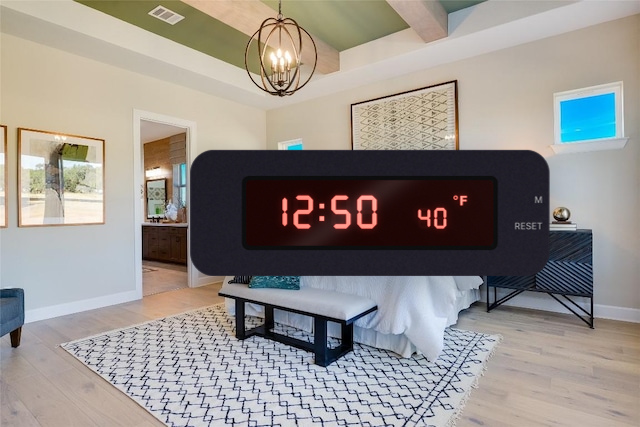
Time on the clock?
12:50
